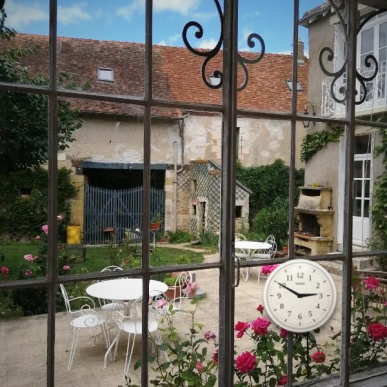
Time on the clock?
2:50
